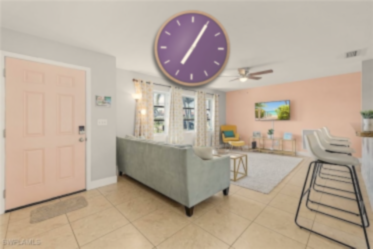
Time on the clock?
7:05
